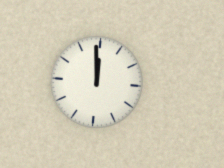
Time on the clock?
11:59
